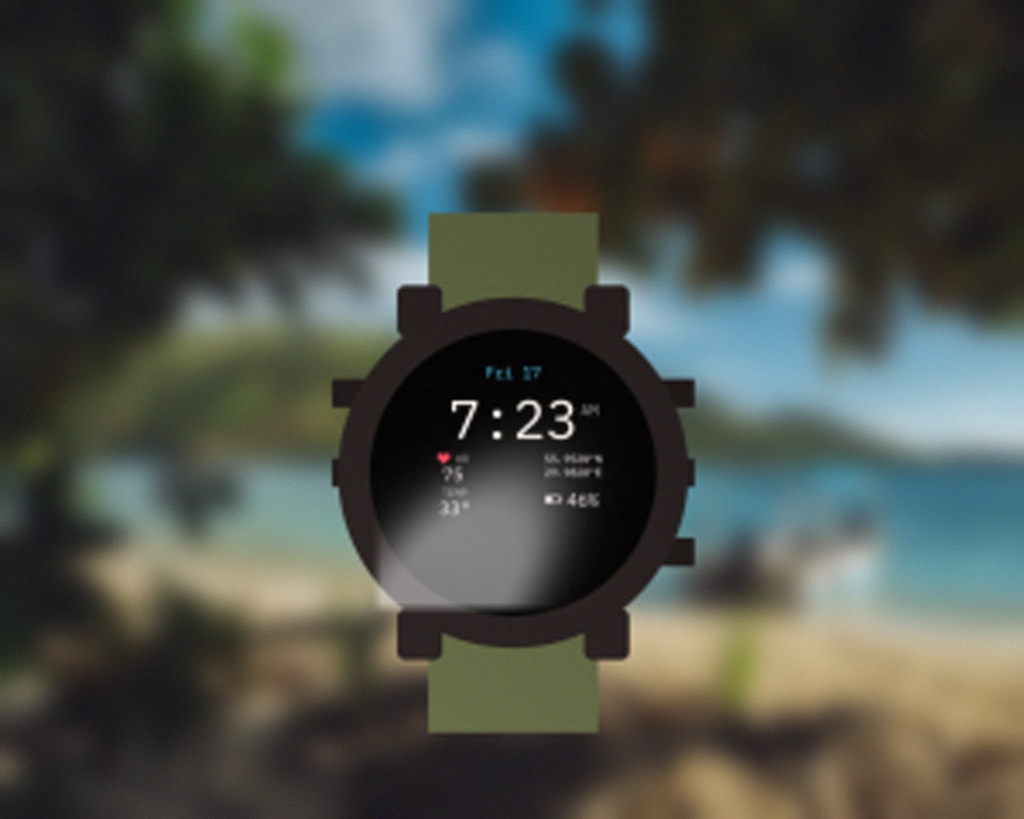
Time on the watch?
7:23
